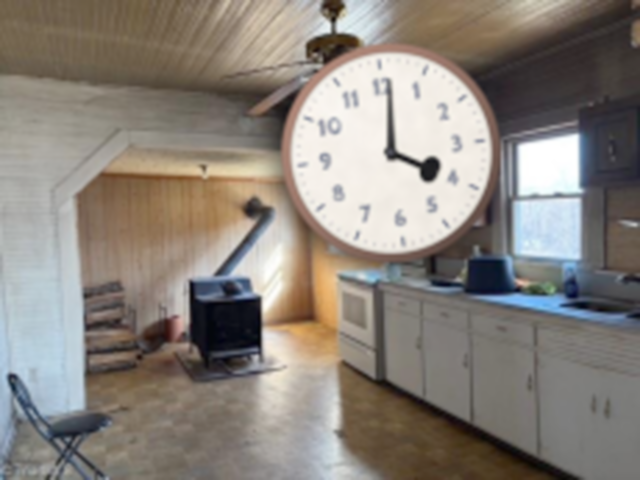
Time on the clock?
4:01
